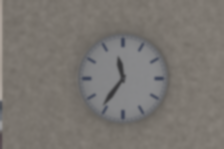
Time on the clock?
11:36
